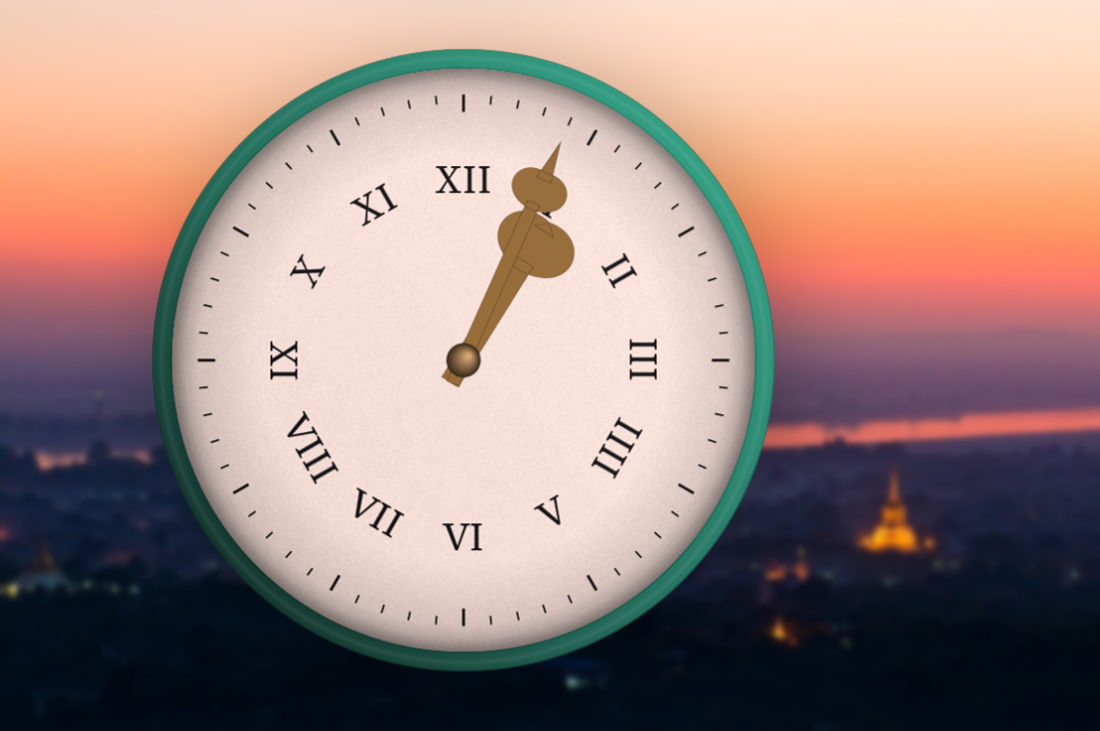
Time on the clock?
1:04
